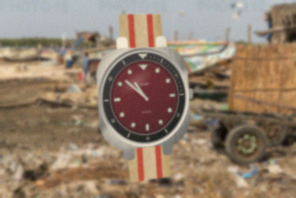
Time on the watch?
10:52
